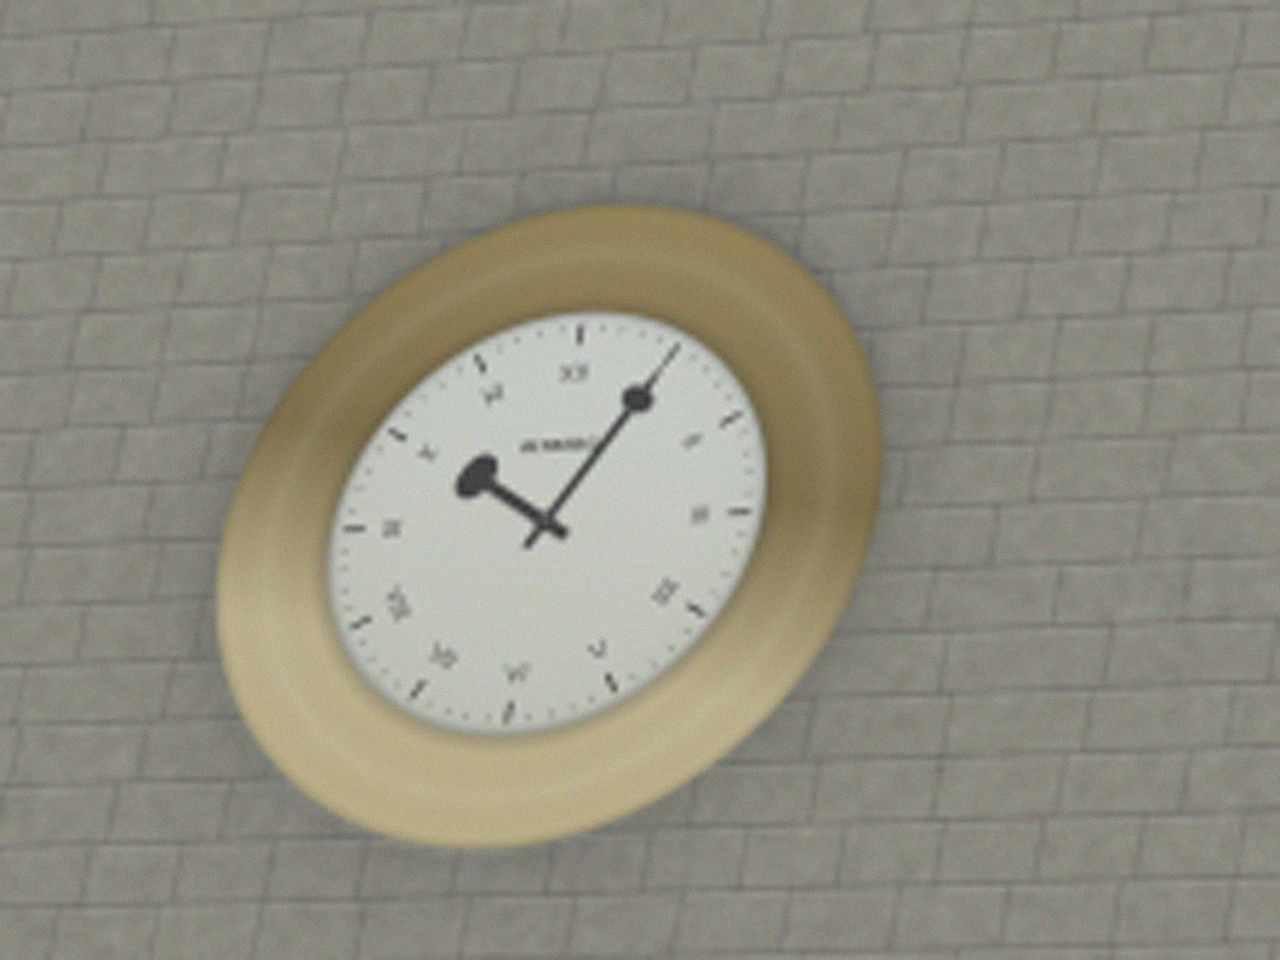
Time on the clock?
10:05
